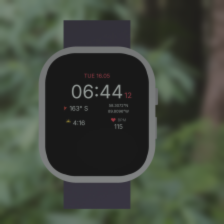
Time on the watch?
6:44
